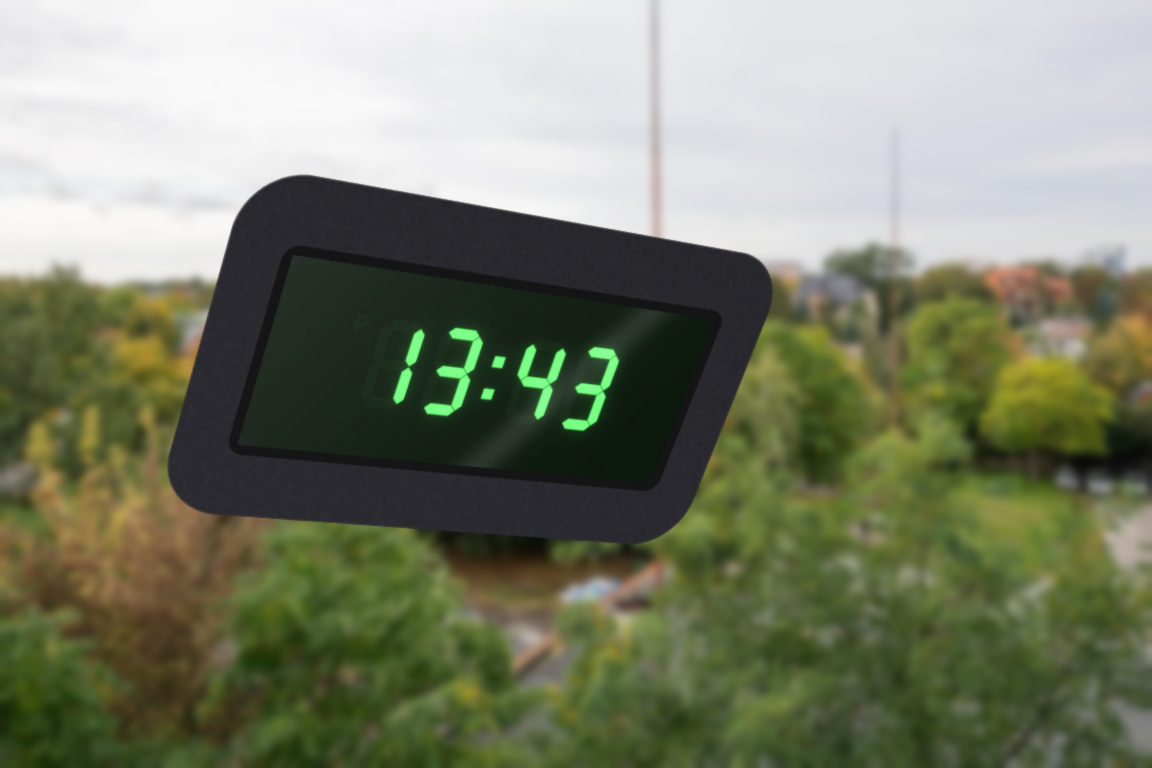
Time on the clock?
13:43
